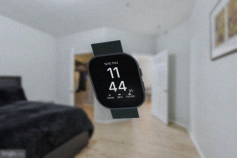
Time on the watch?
11:44
